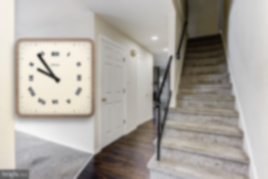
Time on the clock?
9:54
